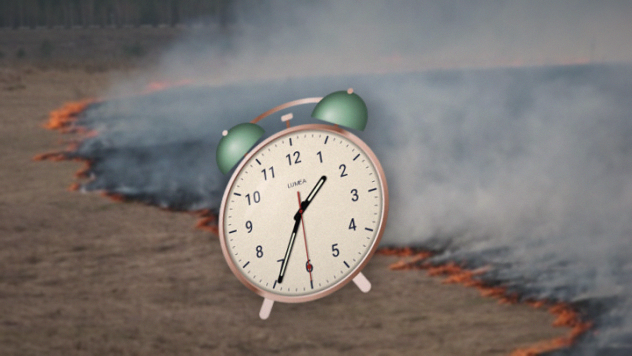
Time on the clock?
1:34:30
